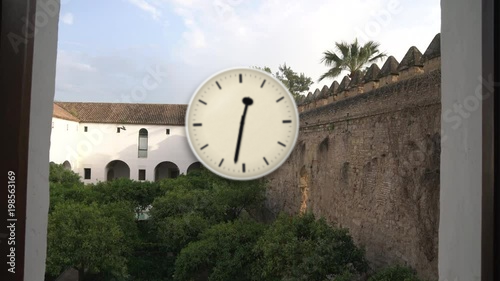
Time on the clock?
12:32
